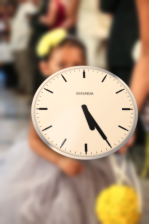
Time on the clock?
5:25
